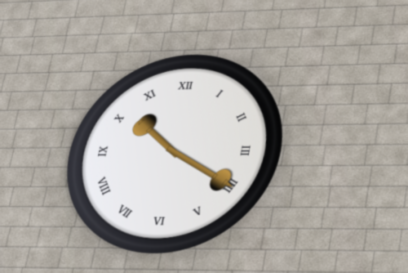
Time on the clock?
10:20
